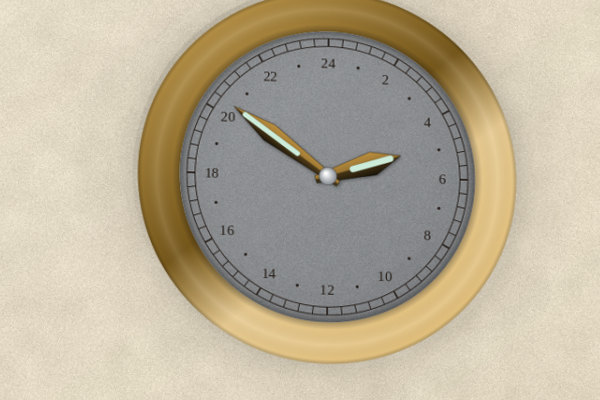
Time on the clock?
4:51
